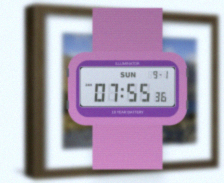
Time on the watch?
7:55:36
